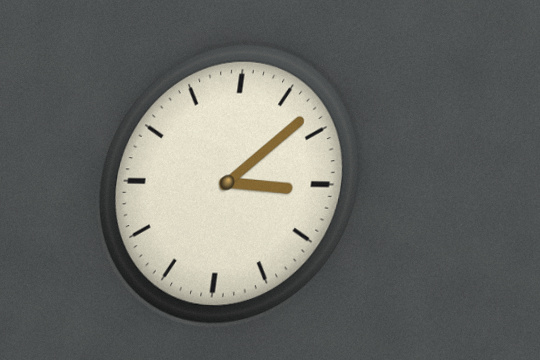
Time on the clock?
3:08
